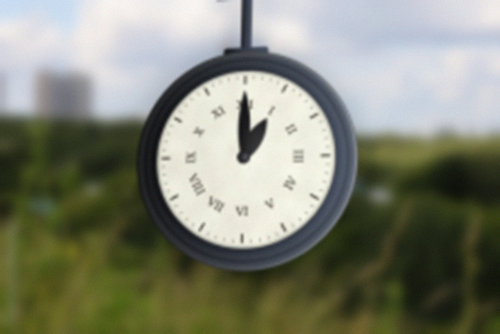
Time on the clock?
1:00
